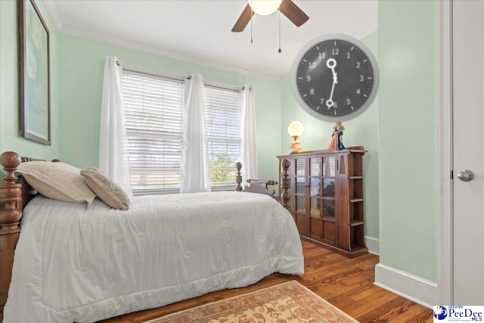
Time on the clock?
11:32
